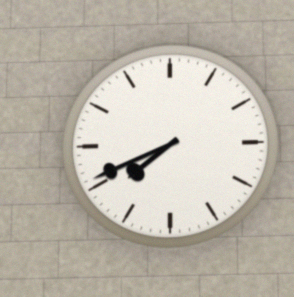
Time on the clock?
7:41
